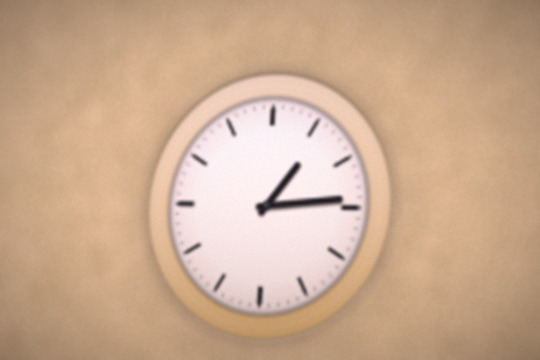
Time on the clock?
1:14
